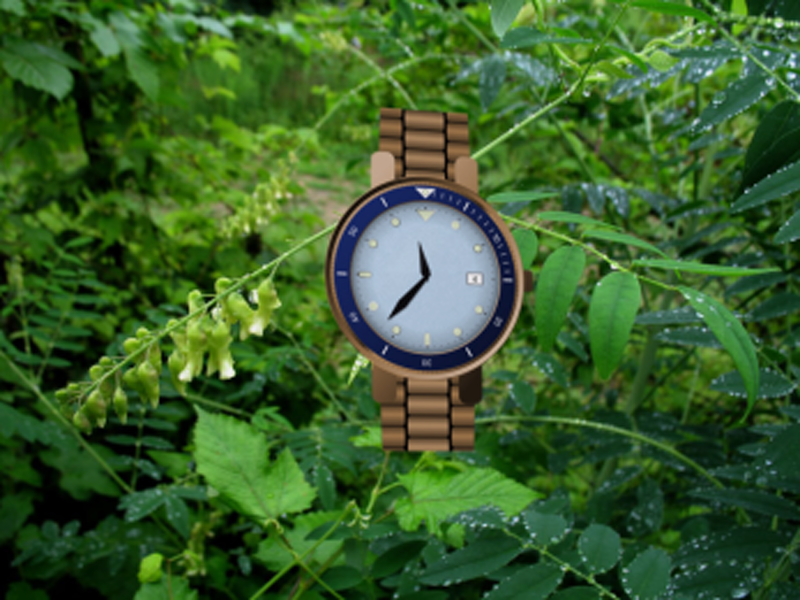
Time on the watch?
11:37
